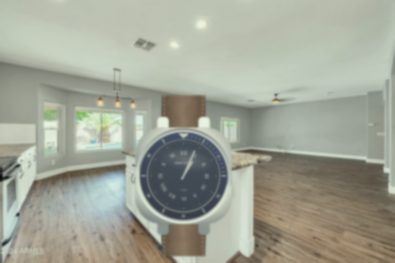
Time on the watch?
1:04
